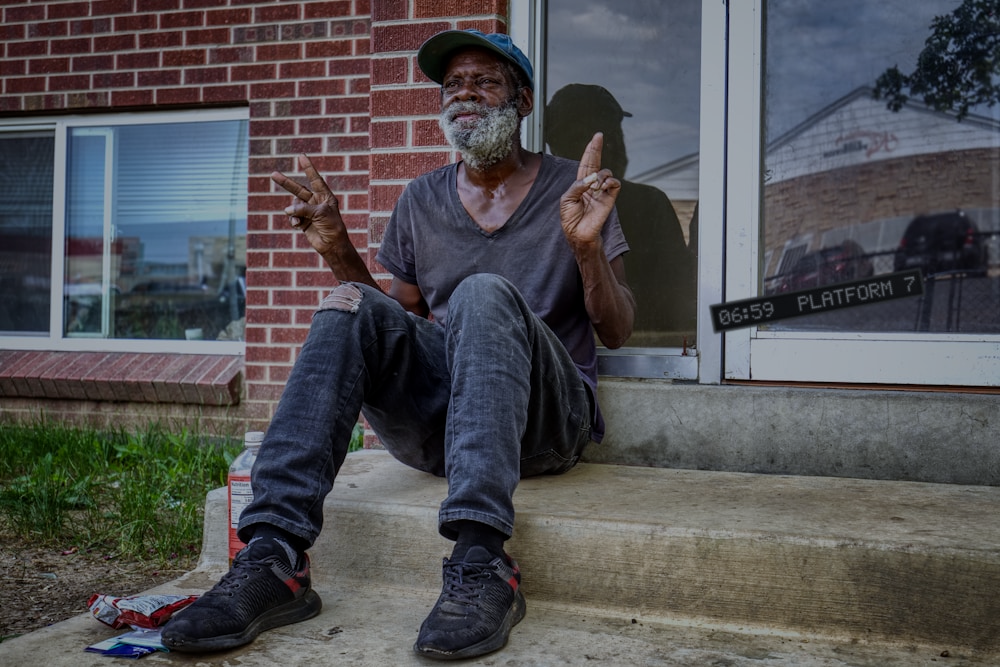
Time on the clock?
6:59
